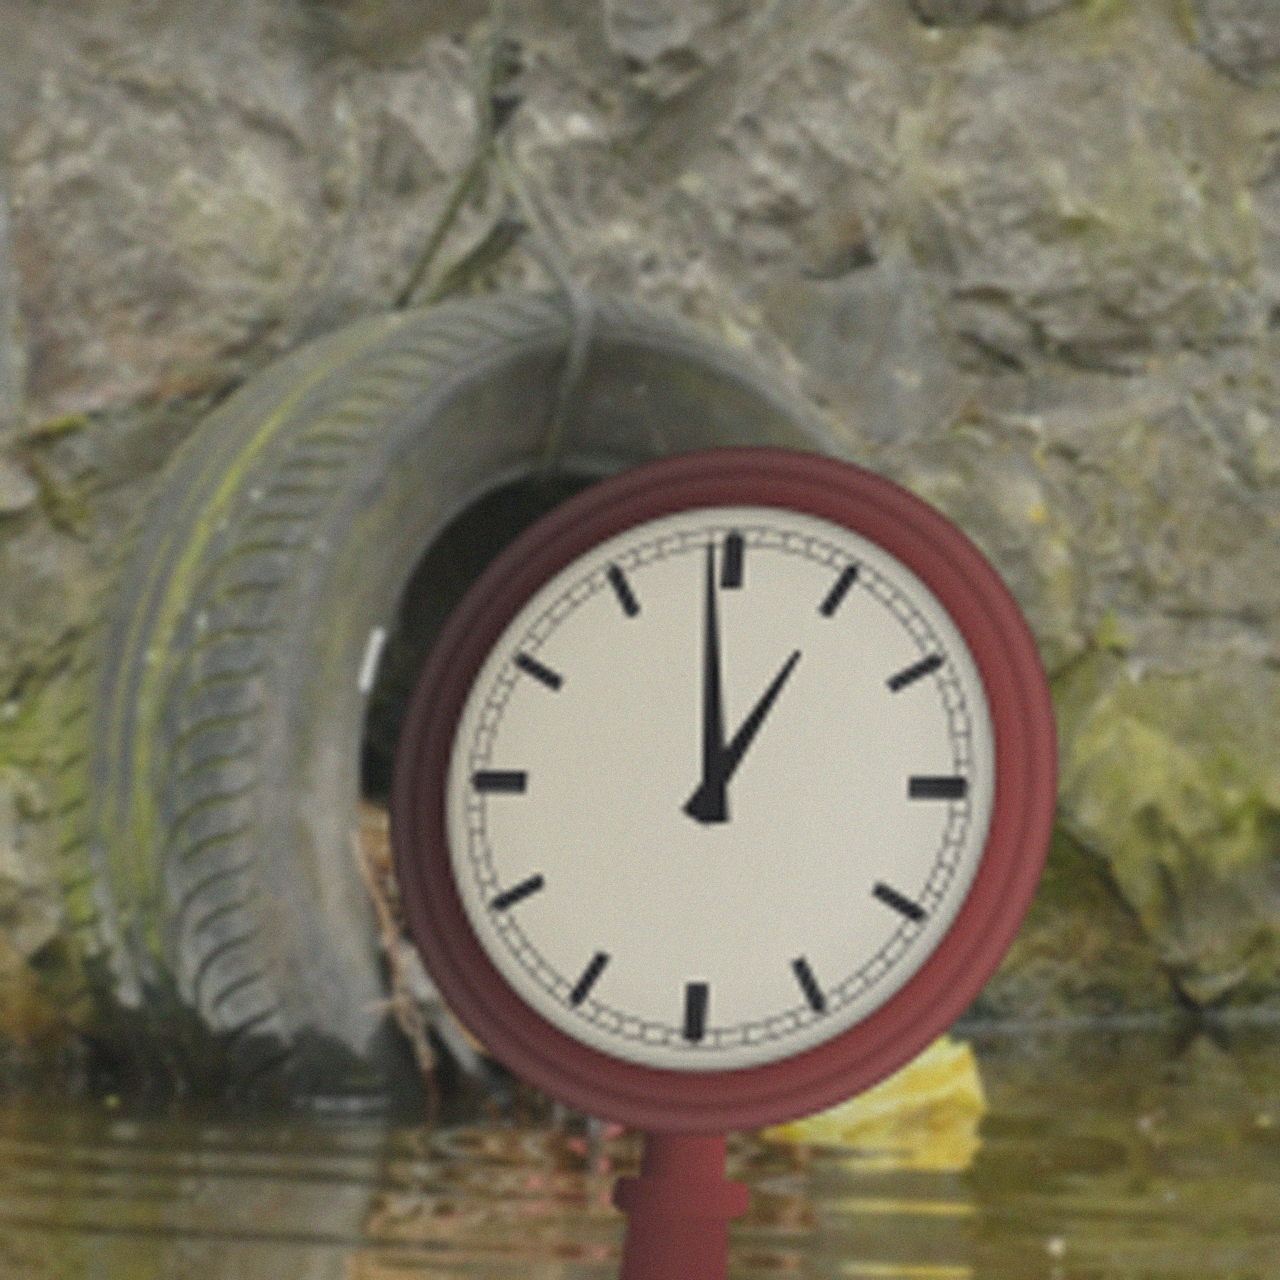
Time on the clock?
12:59
